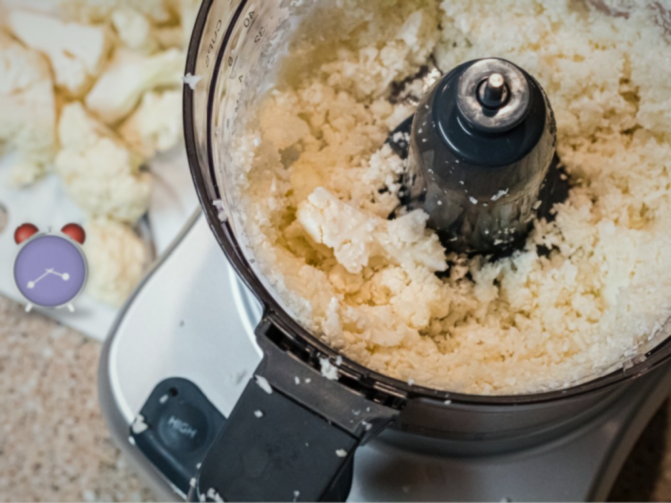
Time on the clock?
3:39
